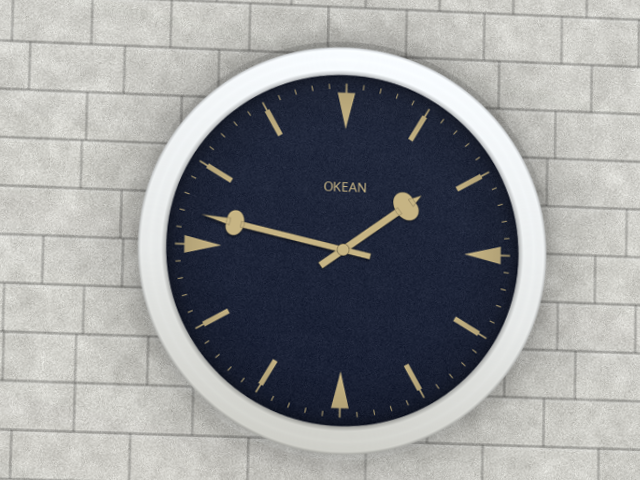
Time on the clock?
1:47
